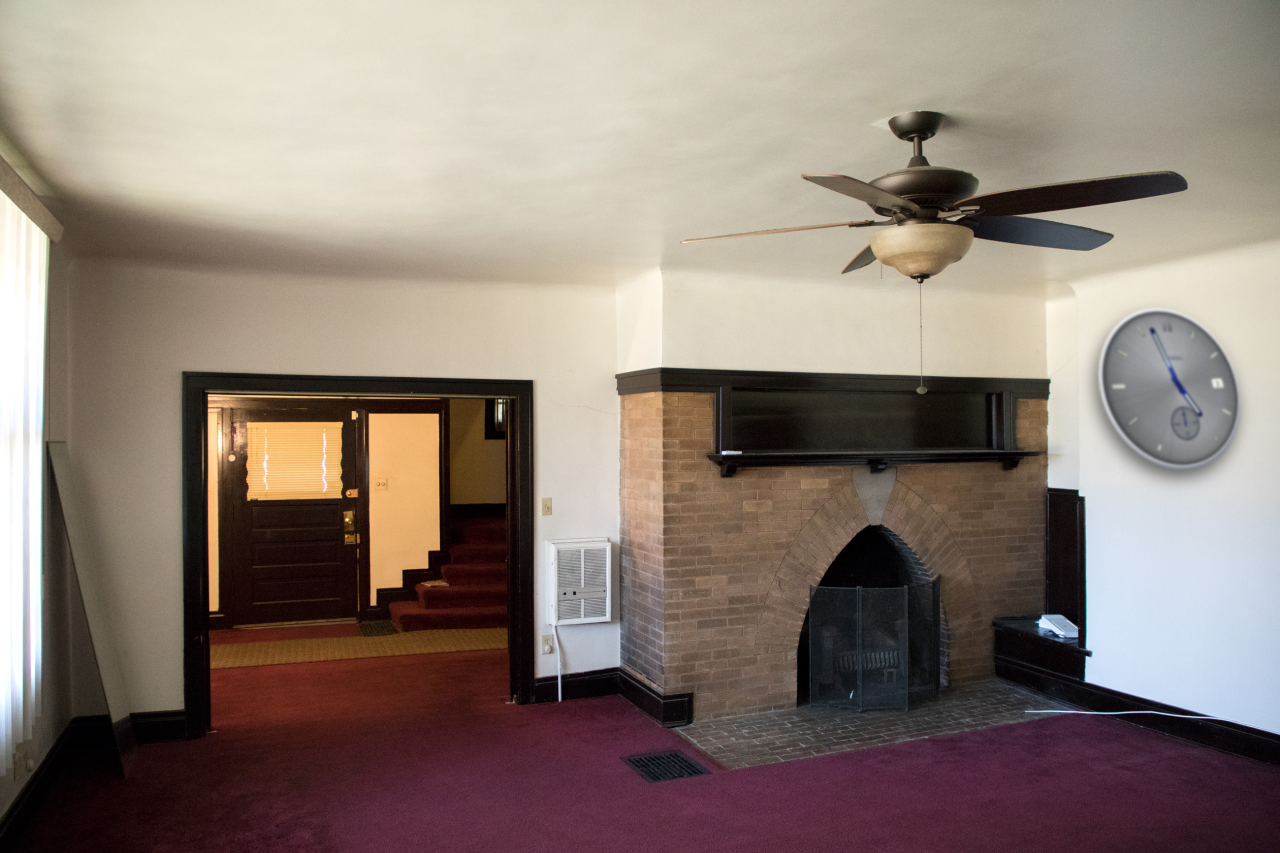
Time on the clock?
4:57
